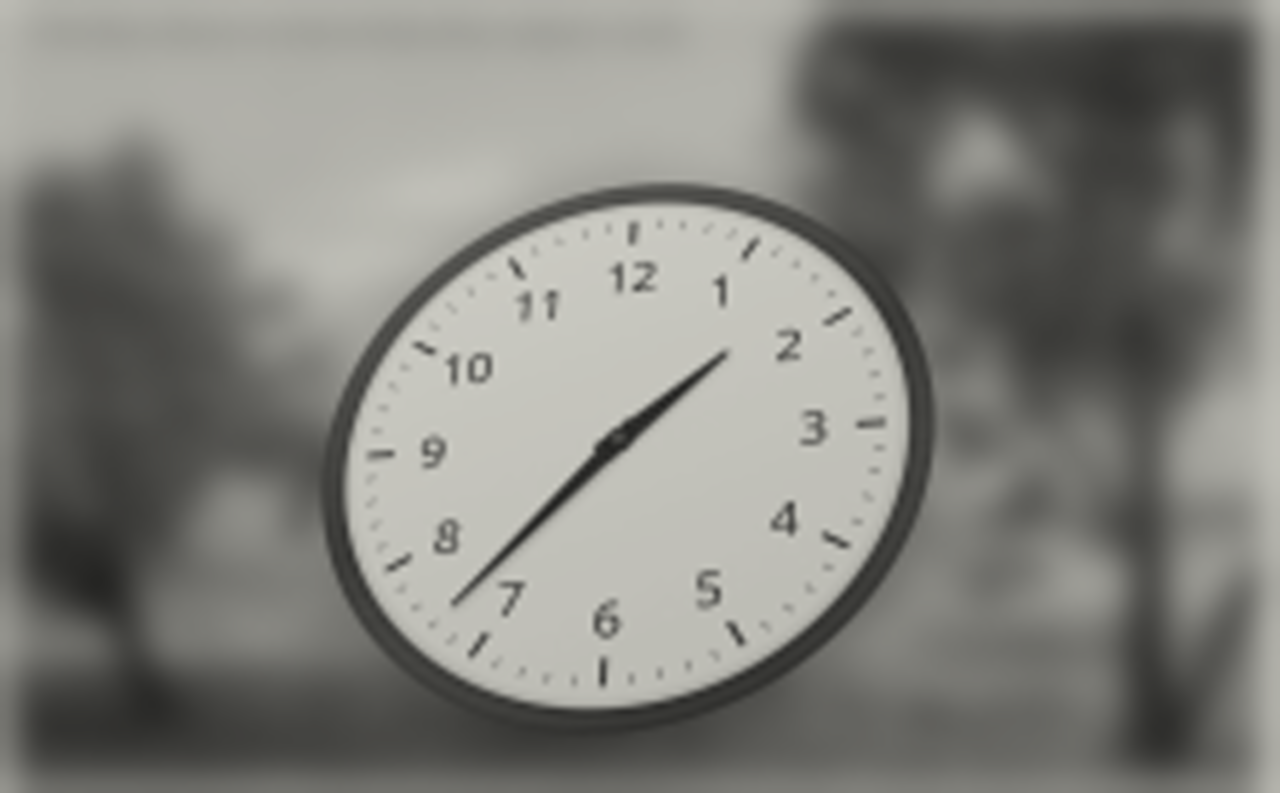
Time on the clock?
1:37
